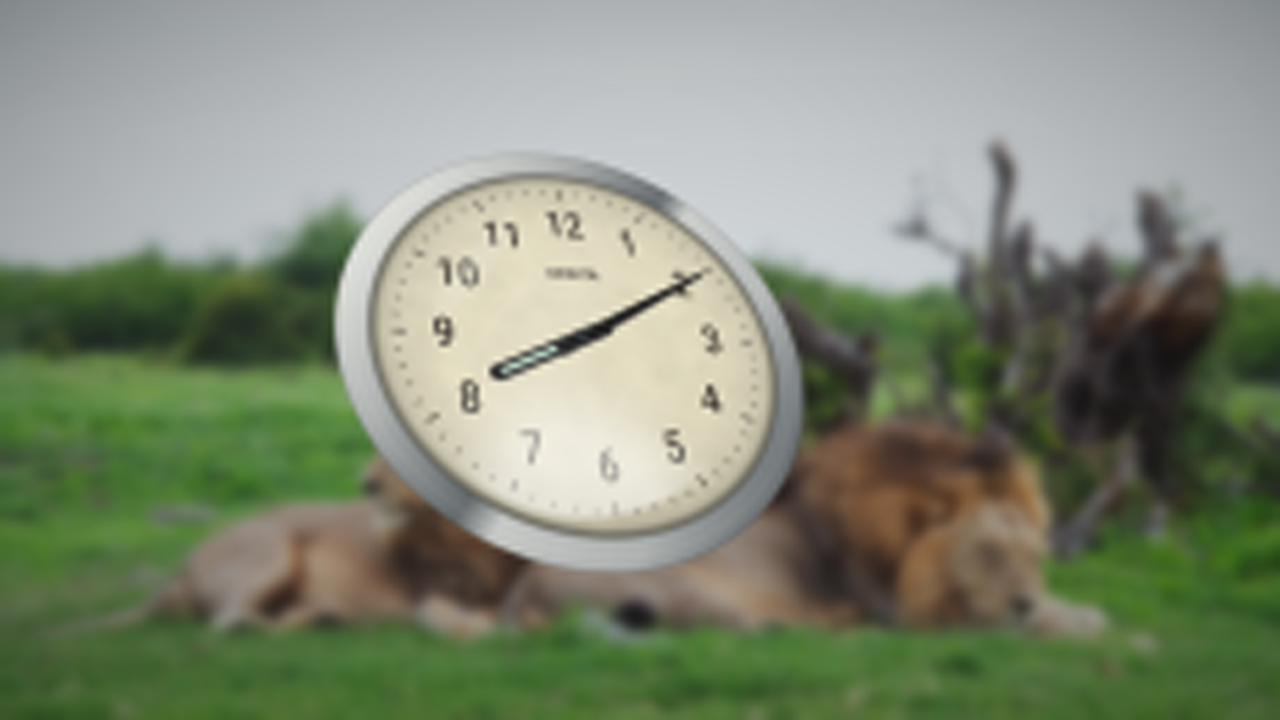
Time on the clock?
8:10
